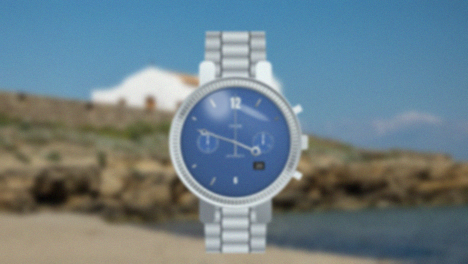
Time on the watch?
3:48
